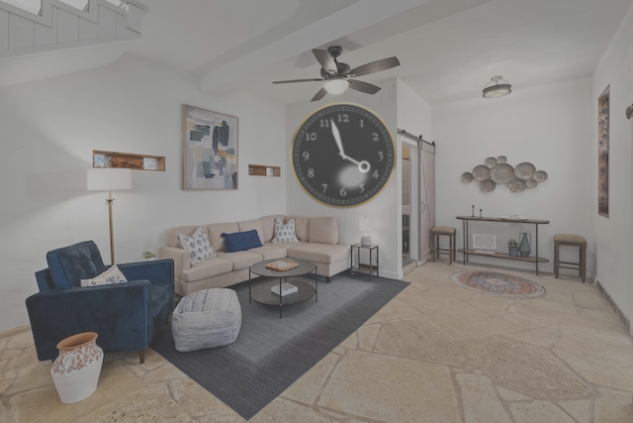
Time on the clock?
3:57
